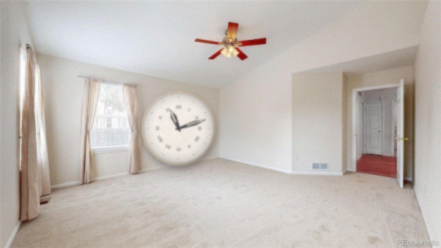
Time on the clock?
11:12
